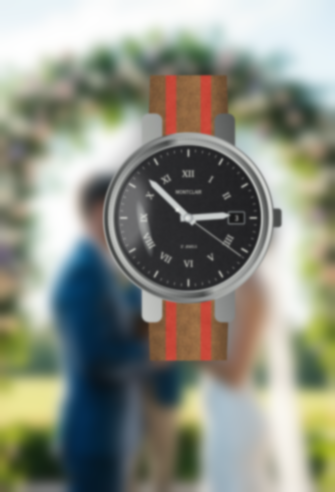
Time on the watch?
2:52:21
